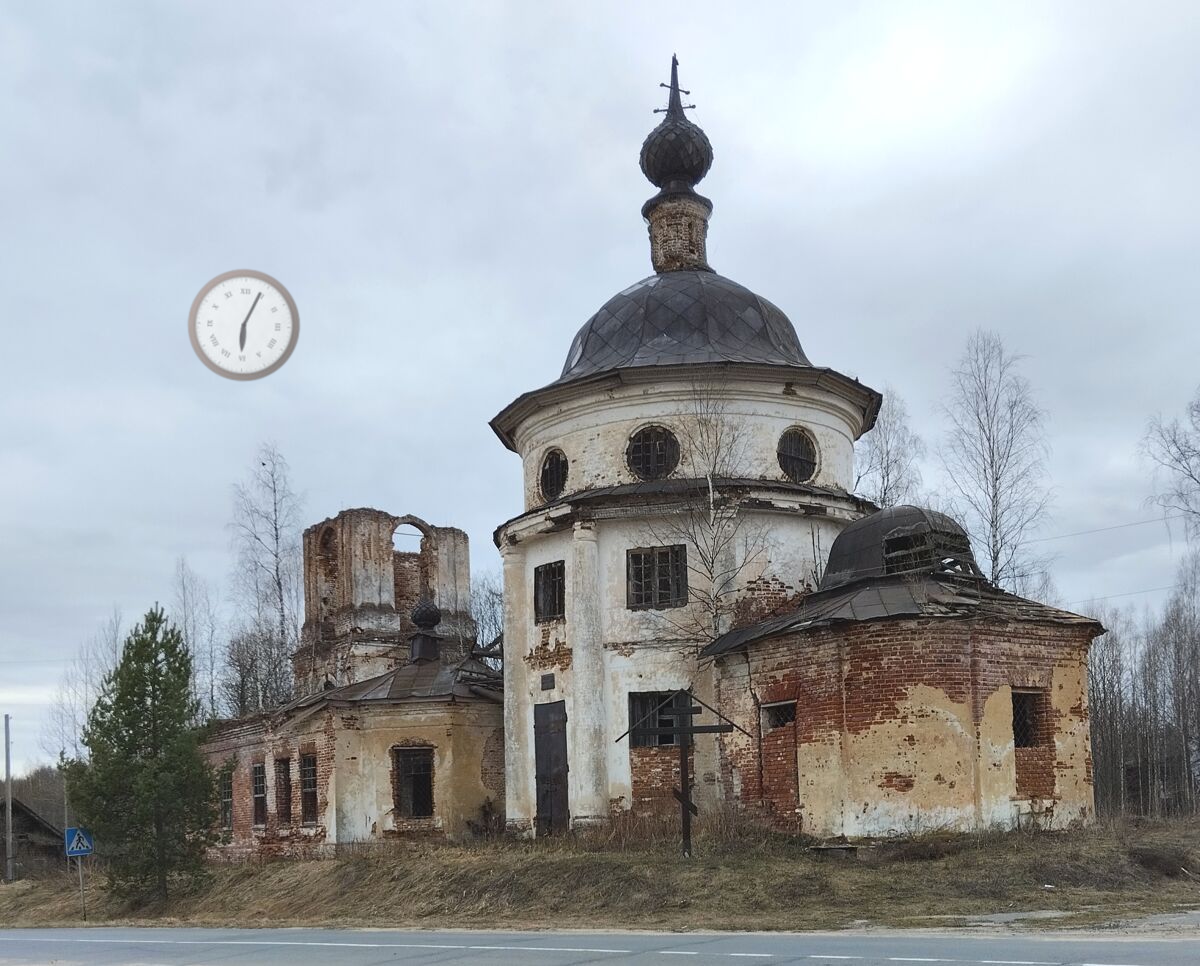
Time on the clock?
6:04
